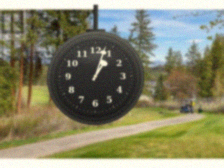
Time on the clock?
1:03
